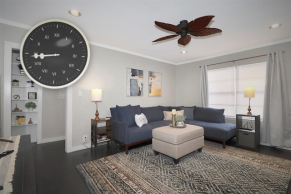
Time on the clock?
8:44
